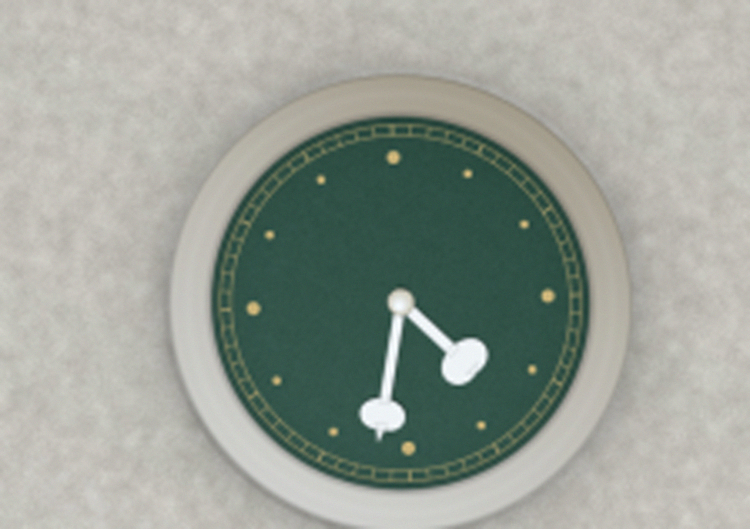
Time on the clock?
4:32
